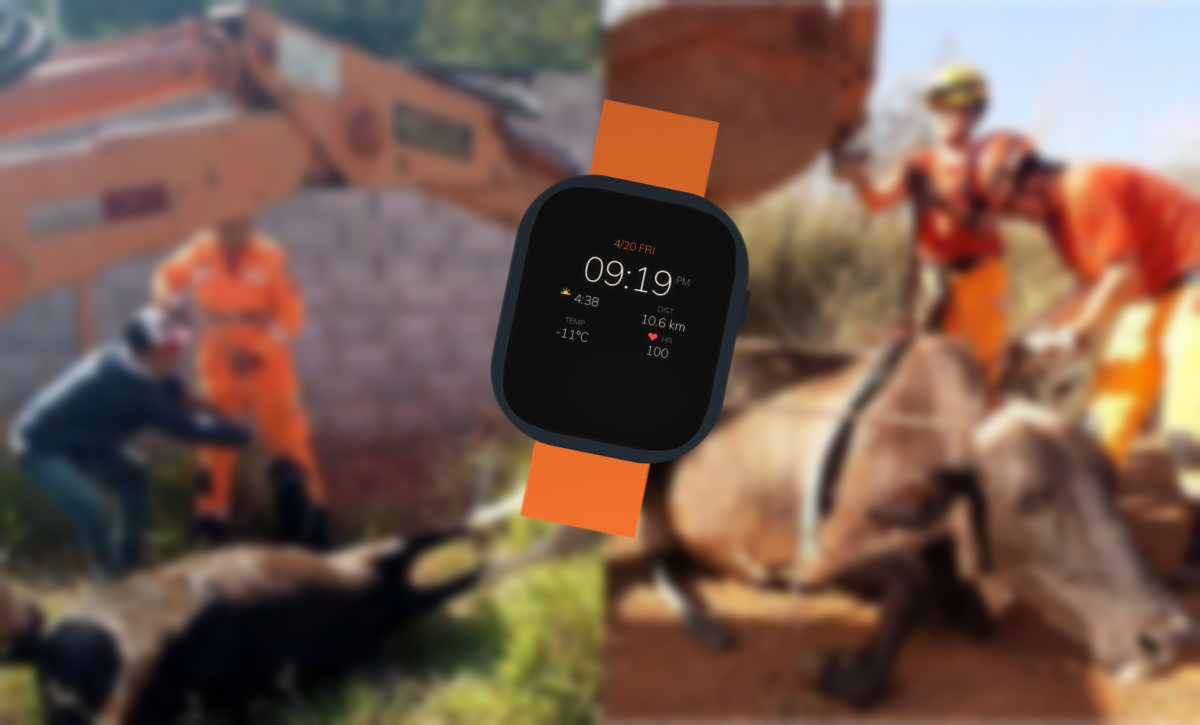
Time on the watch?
9:19
